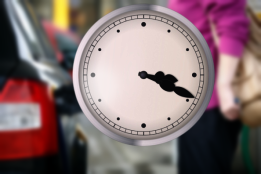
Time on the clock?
3:19
